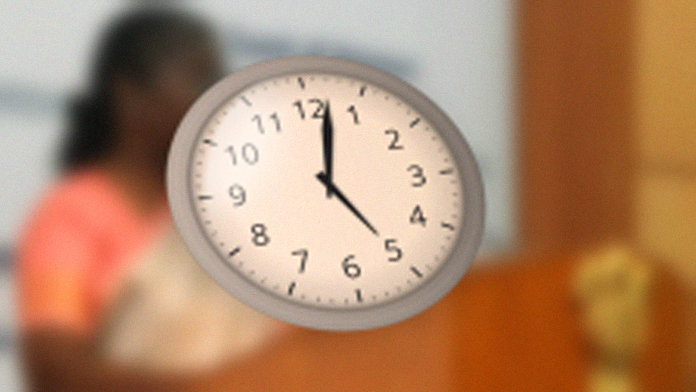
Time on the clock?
5:02
